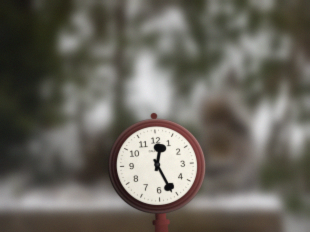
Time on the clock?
12:26
